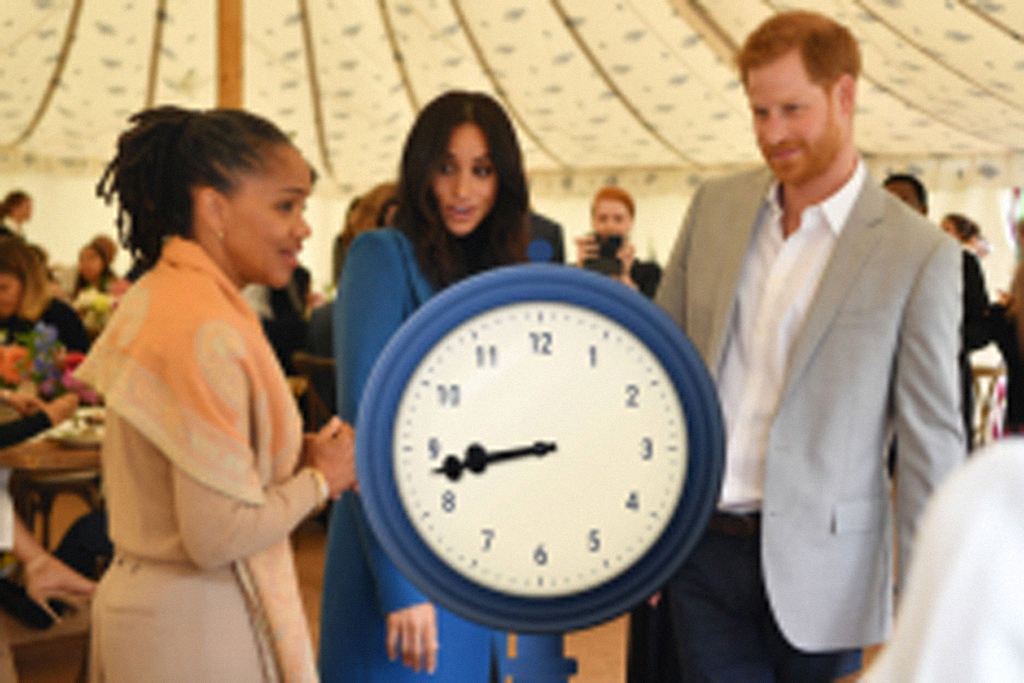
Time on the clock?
8:43
